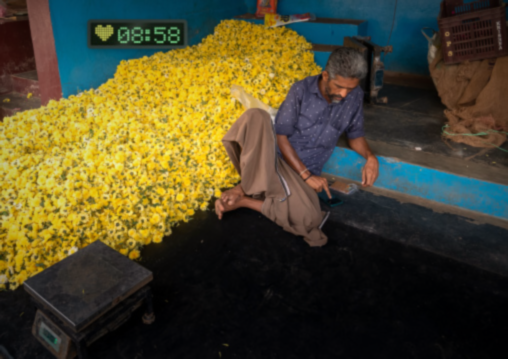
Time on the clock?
8:58
